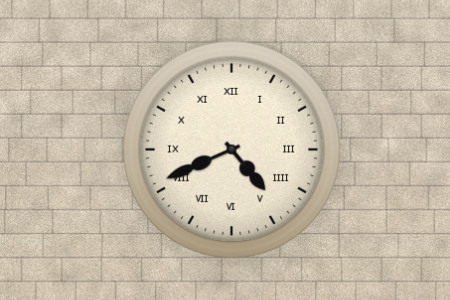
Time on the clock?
4:41
